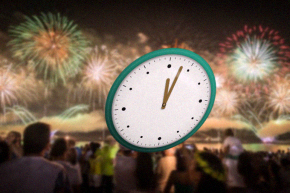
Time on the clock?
12:03
